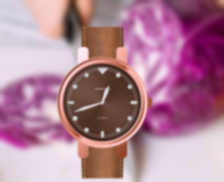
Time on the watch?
12:42
